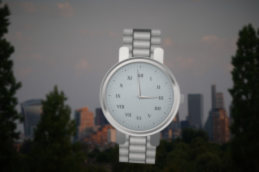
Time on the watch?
2:59
